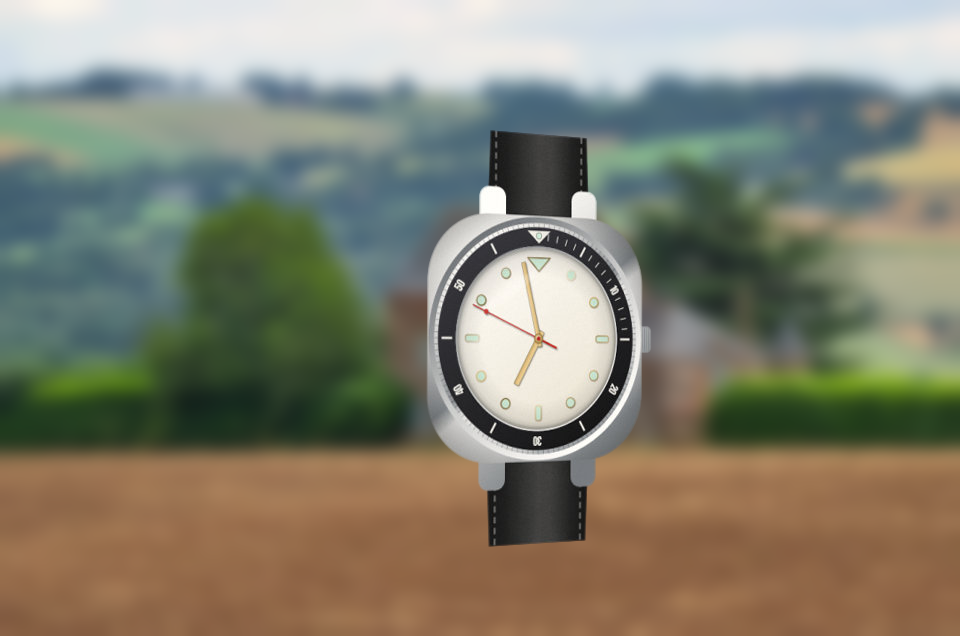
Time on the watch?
6:57:49
